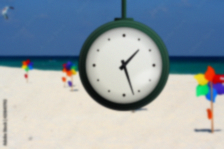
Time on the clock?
1:27
